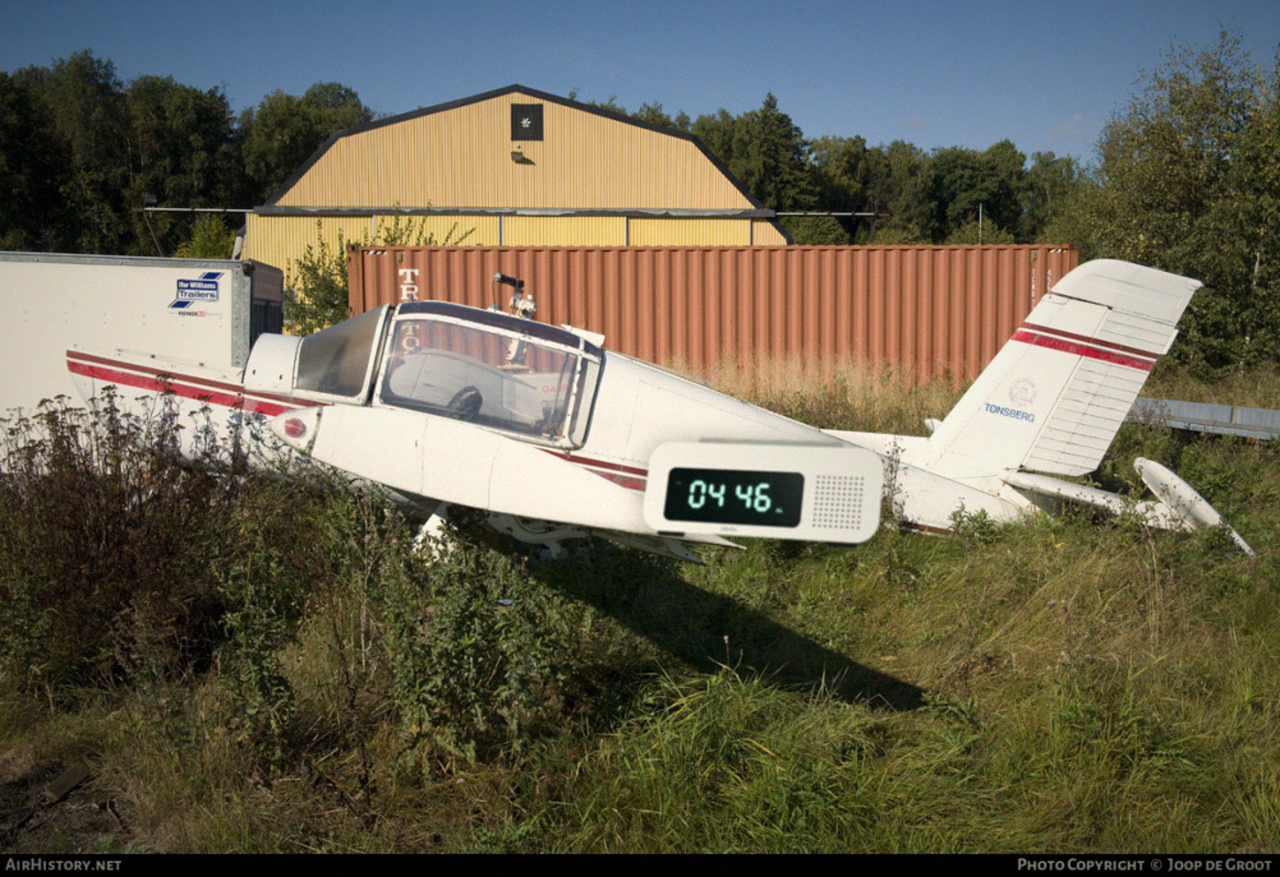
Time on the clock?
4:46
